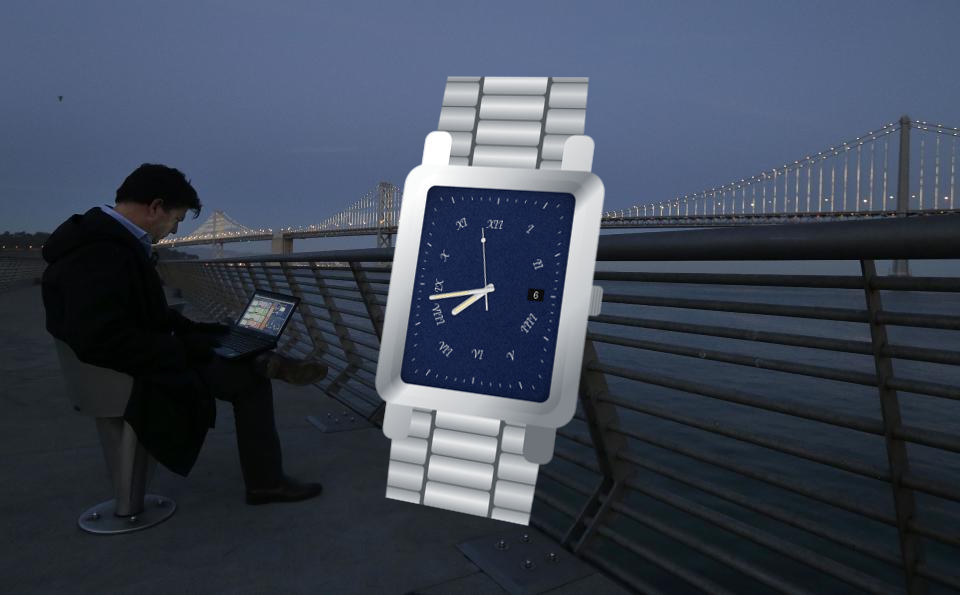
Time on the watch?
7:42:58
